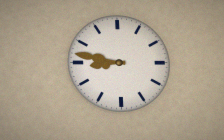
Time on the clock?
8:47
